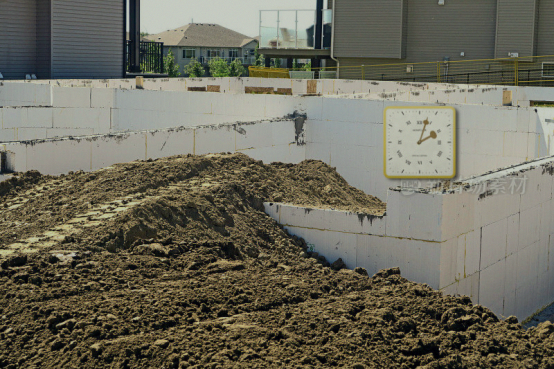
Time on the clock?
2:03
